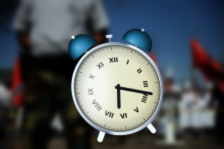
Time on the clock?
6:18
